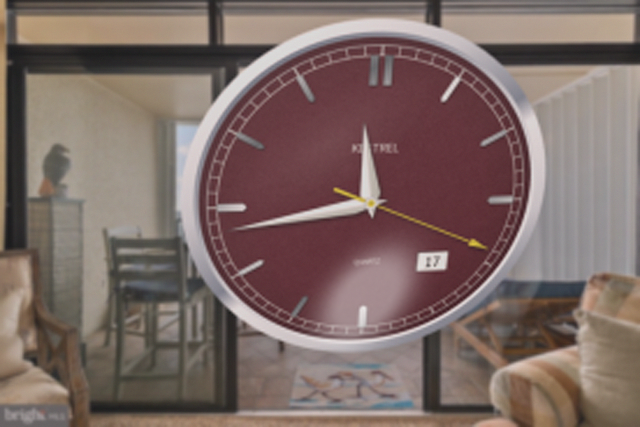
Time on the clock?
11:43:19
